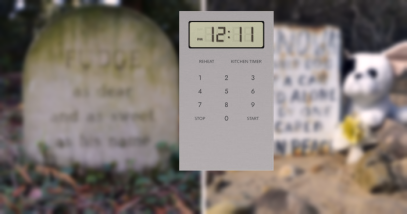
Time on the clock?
12:11
